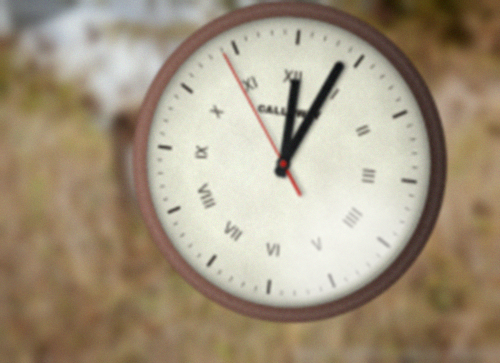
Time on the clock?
12:03:54
